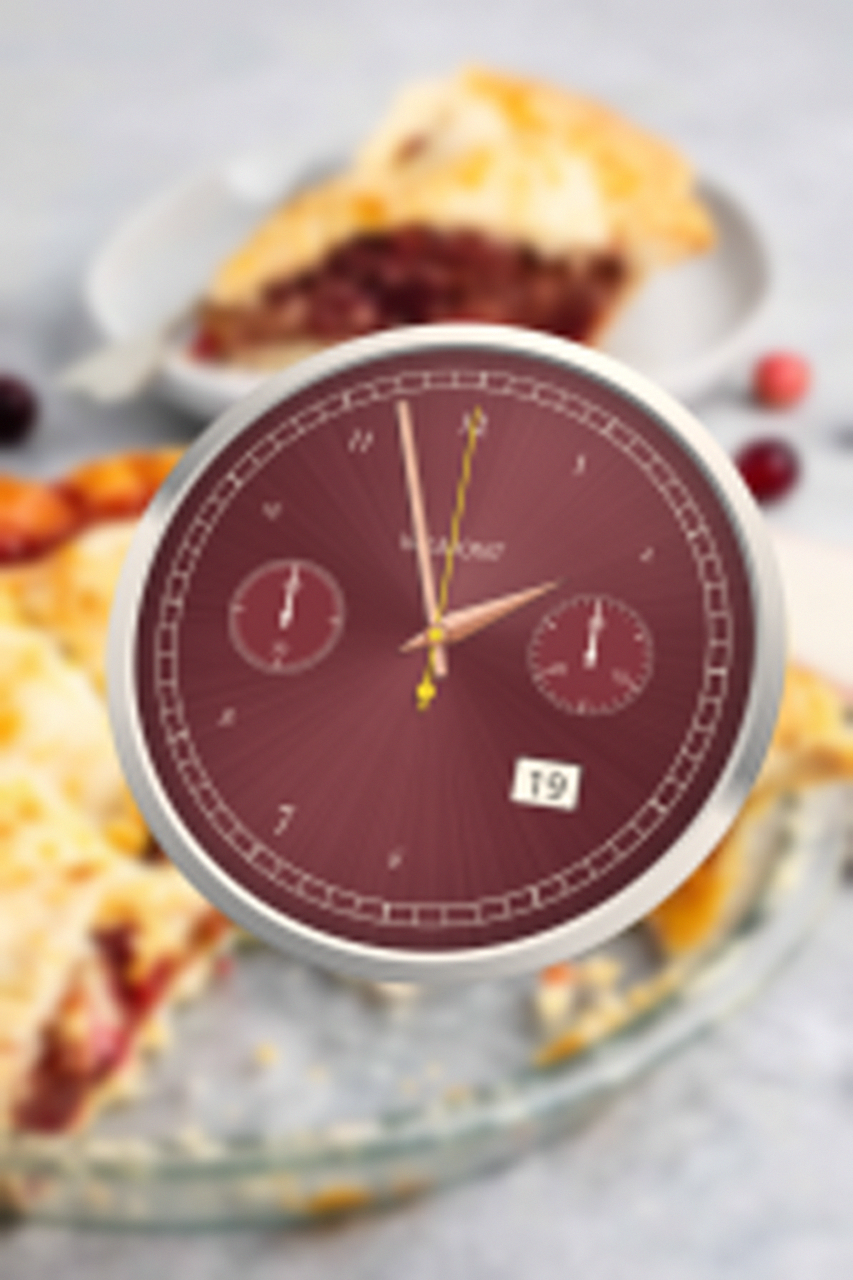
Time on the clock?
1:57
